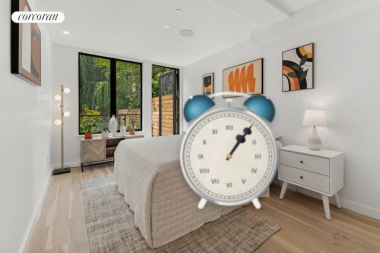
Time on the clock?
1:06
